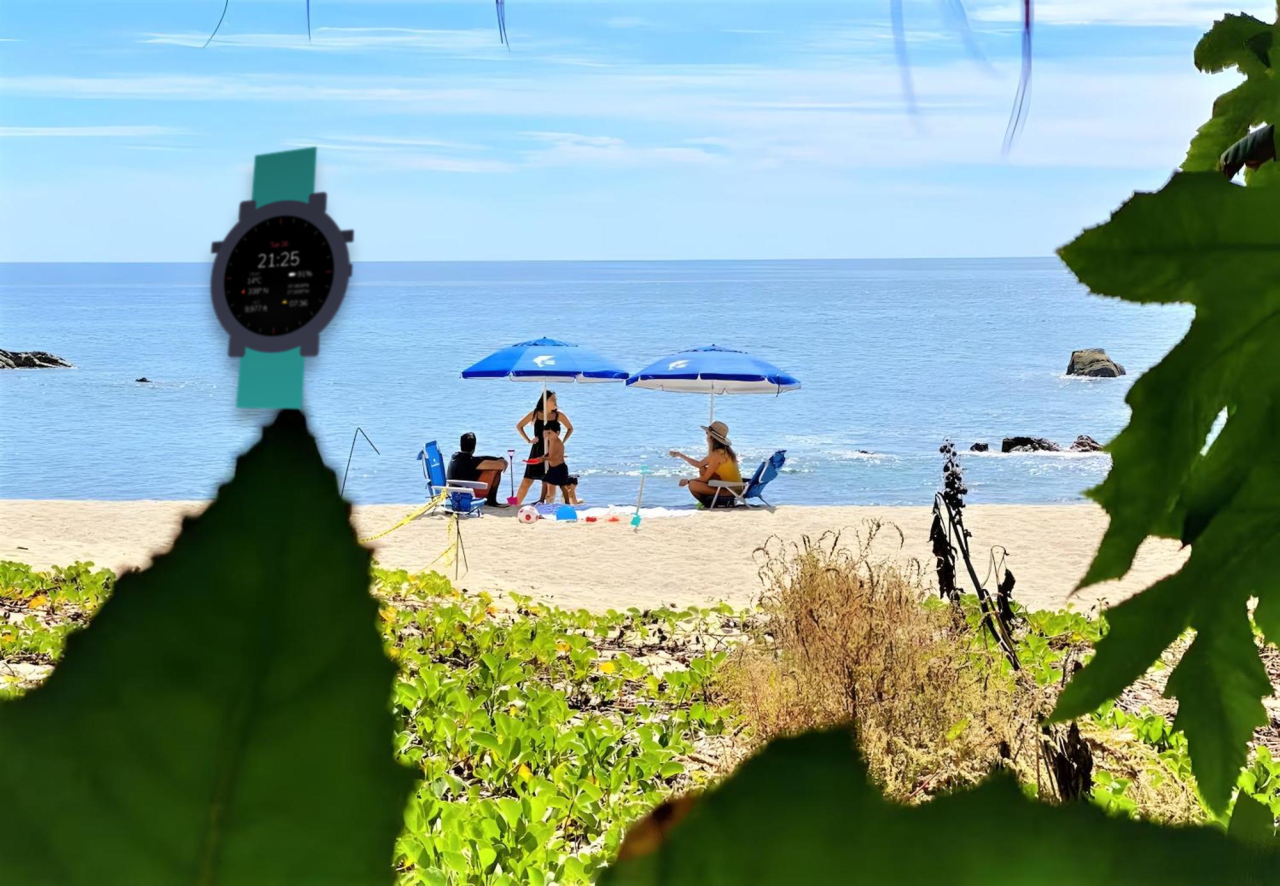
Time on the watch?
21:25
